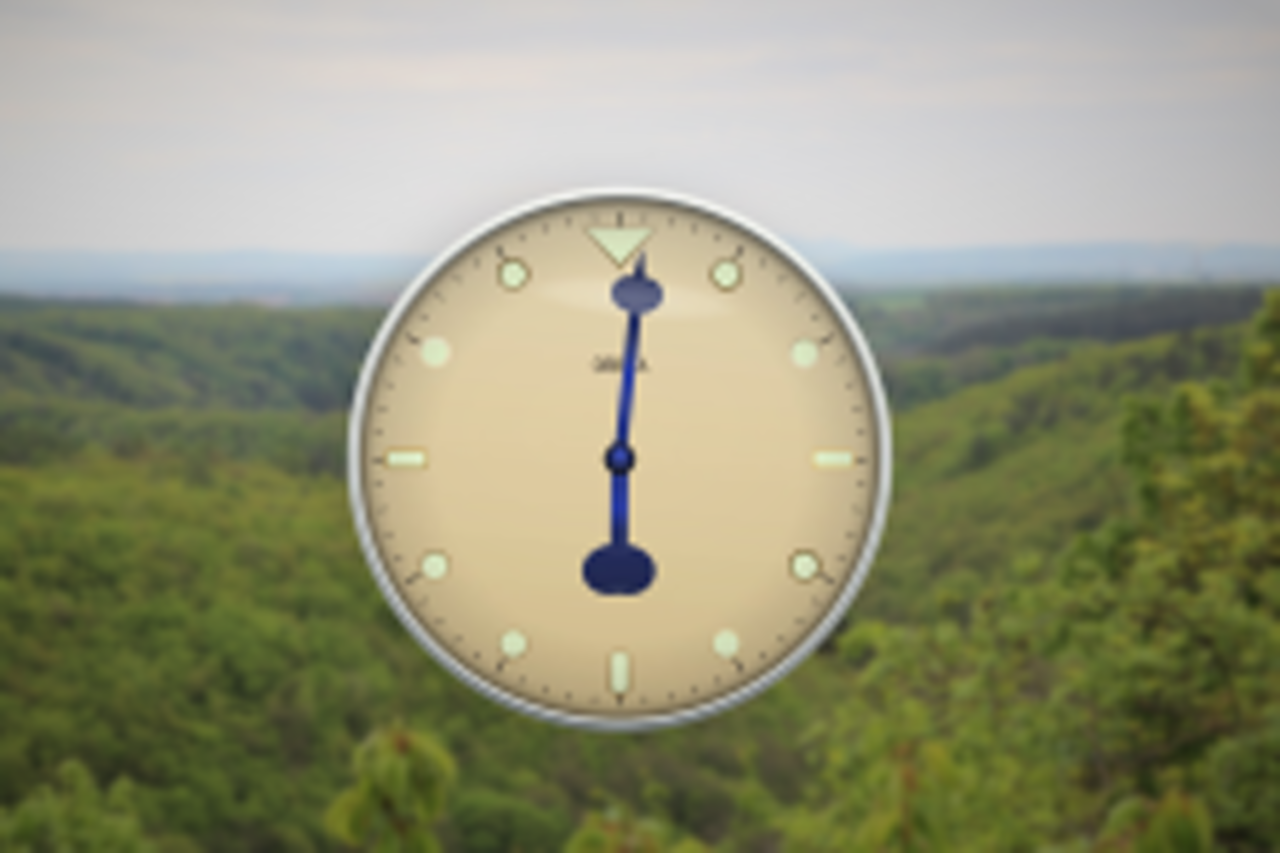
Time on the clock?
6:01
